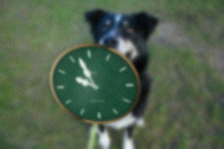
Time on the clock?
9:57
